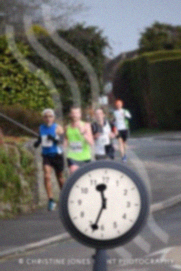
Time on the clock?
11:33
